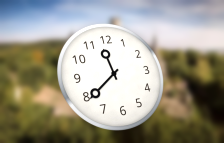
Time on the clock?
11:39
